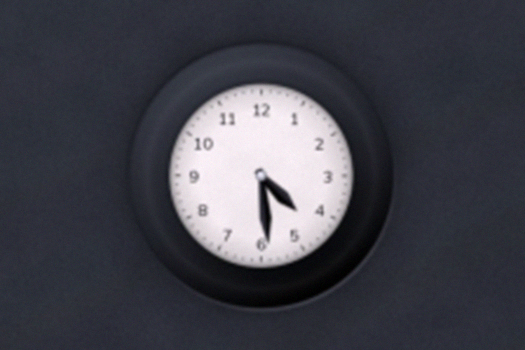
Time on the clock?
4:29
